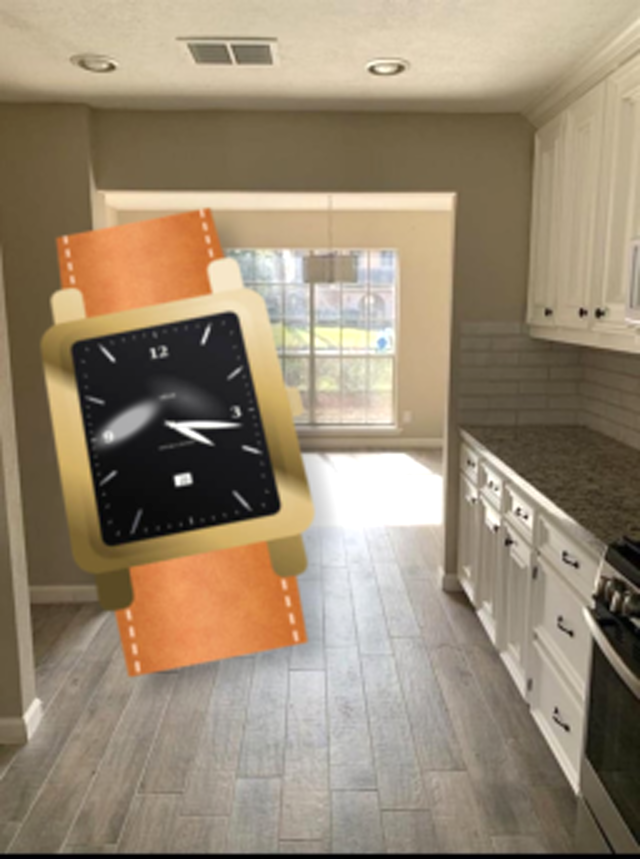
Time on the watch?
4:17
